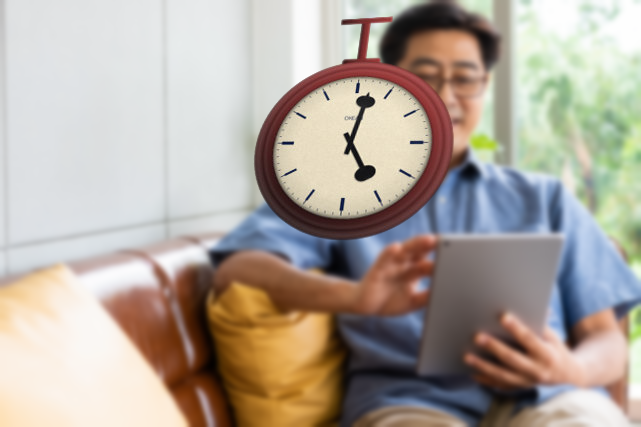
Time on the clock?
5:02
